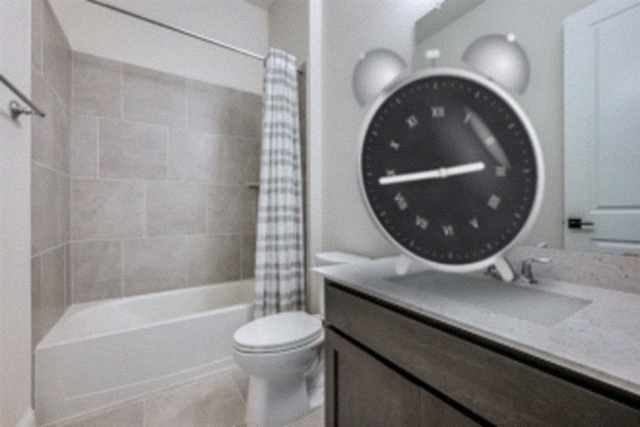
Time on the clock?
2:44
